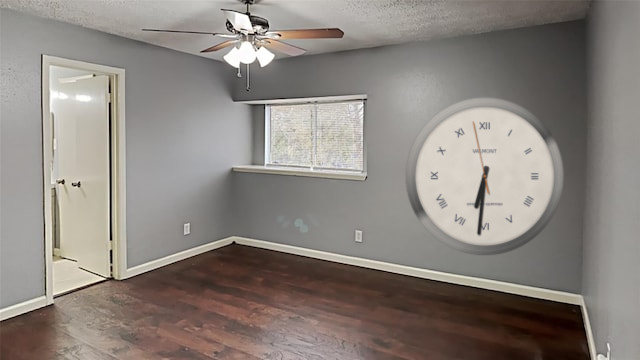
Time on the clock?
6:30:58
